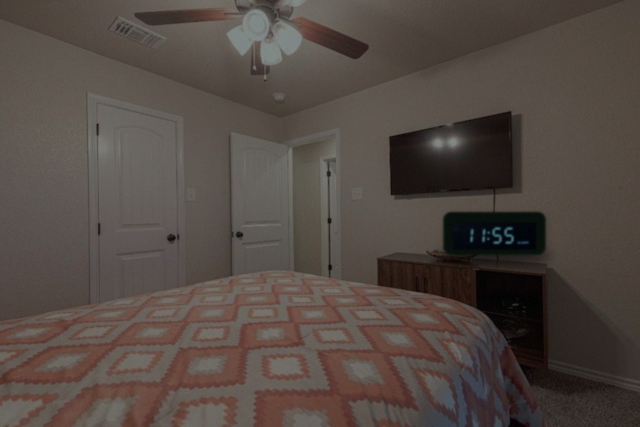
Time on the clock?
11:55
